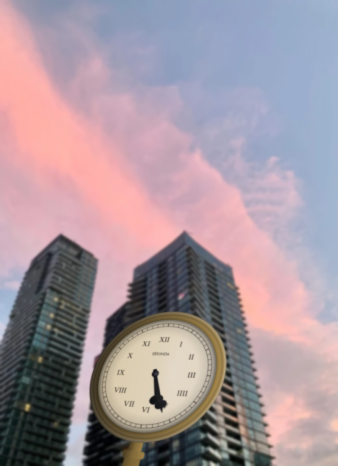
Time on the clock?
5:26
